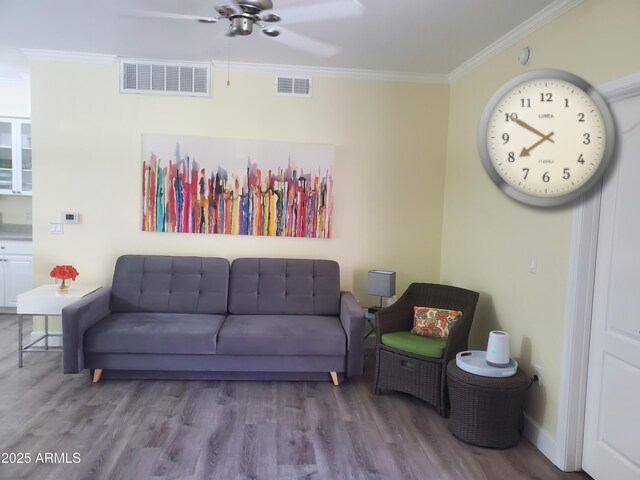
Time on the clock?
7:50
